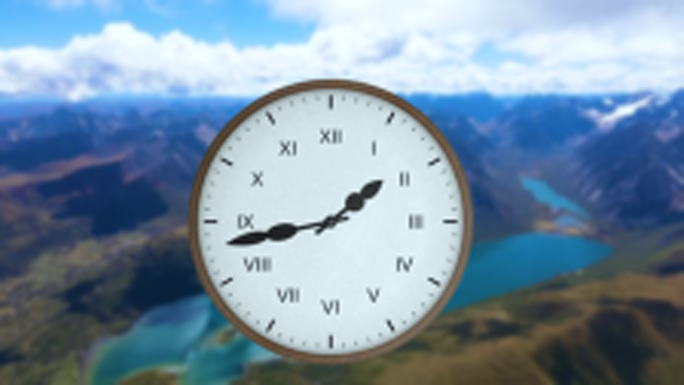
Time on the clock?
1:43
